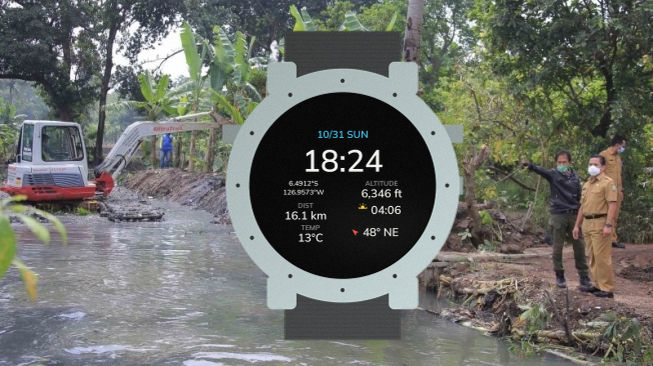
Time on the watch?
18:24
